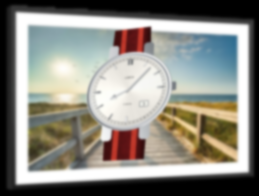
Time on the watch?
8:07
